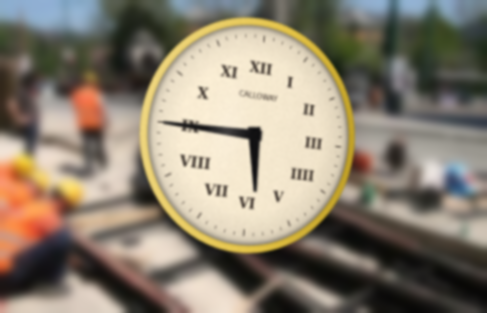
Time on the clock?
5:45
